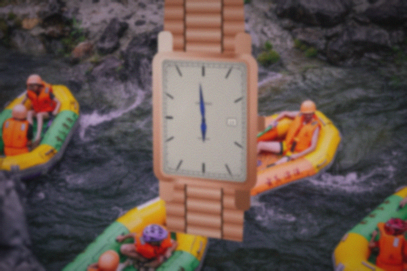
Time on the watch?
5:59
